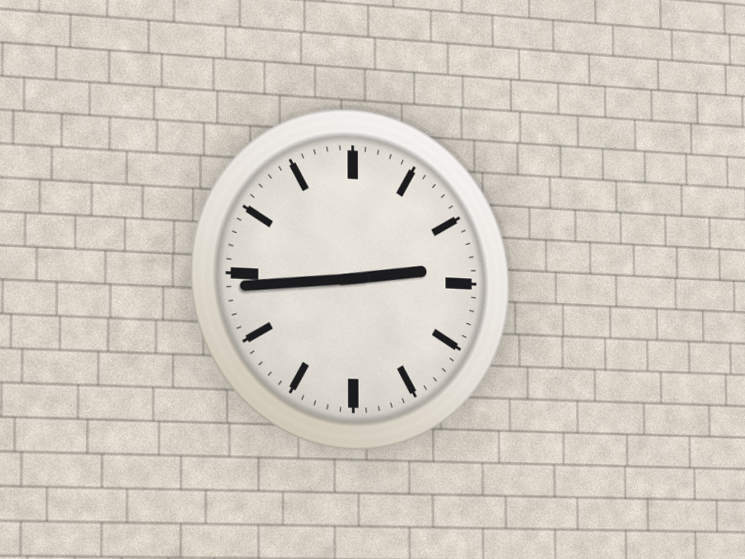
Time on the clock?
2:44
